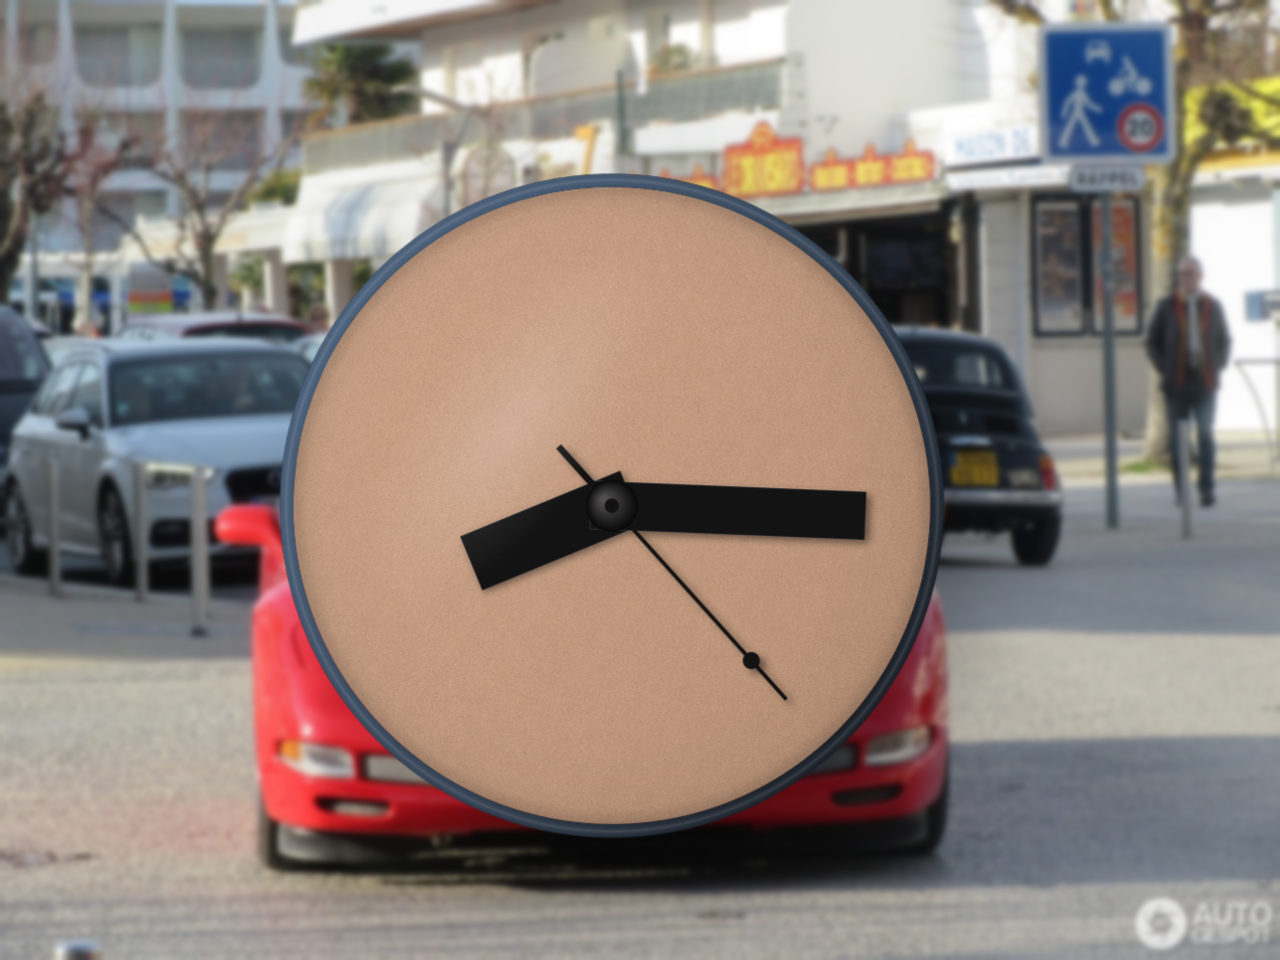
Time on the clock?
8:15:23
